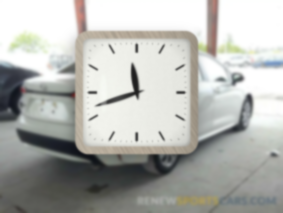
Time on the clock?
11:42
